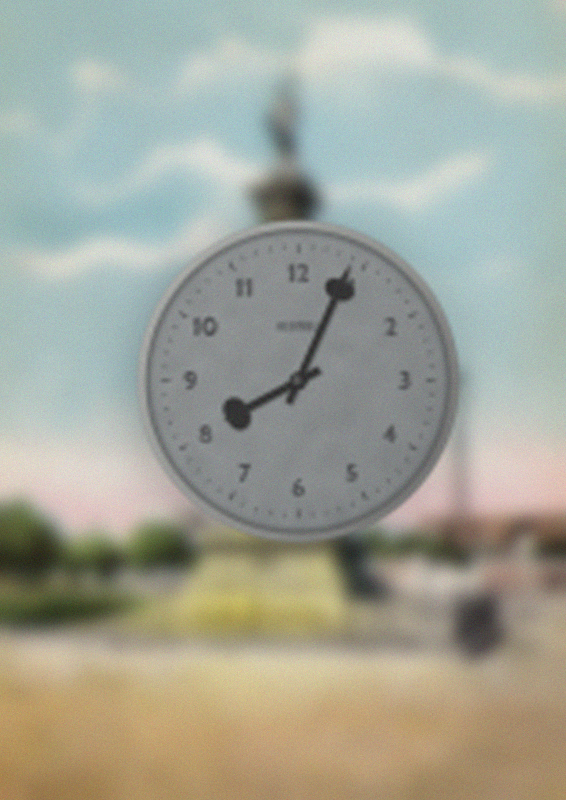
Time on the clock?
8:04
